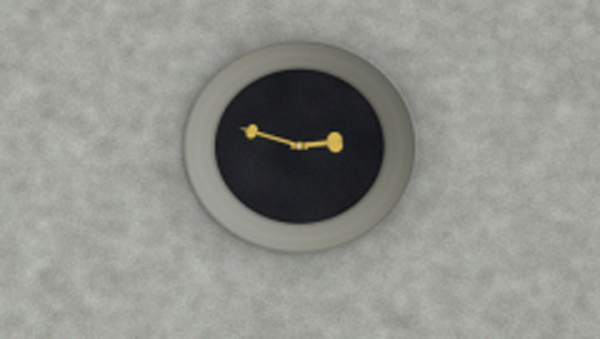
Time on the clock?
2:48
